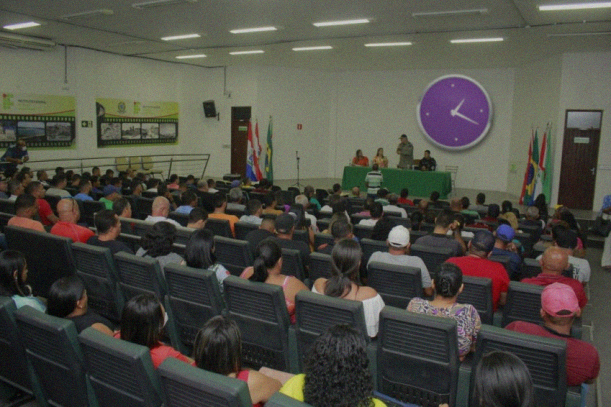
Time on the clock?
1:20
